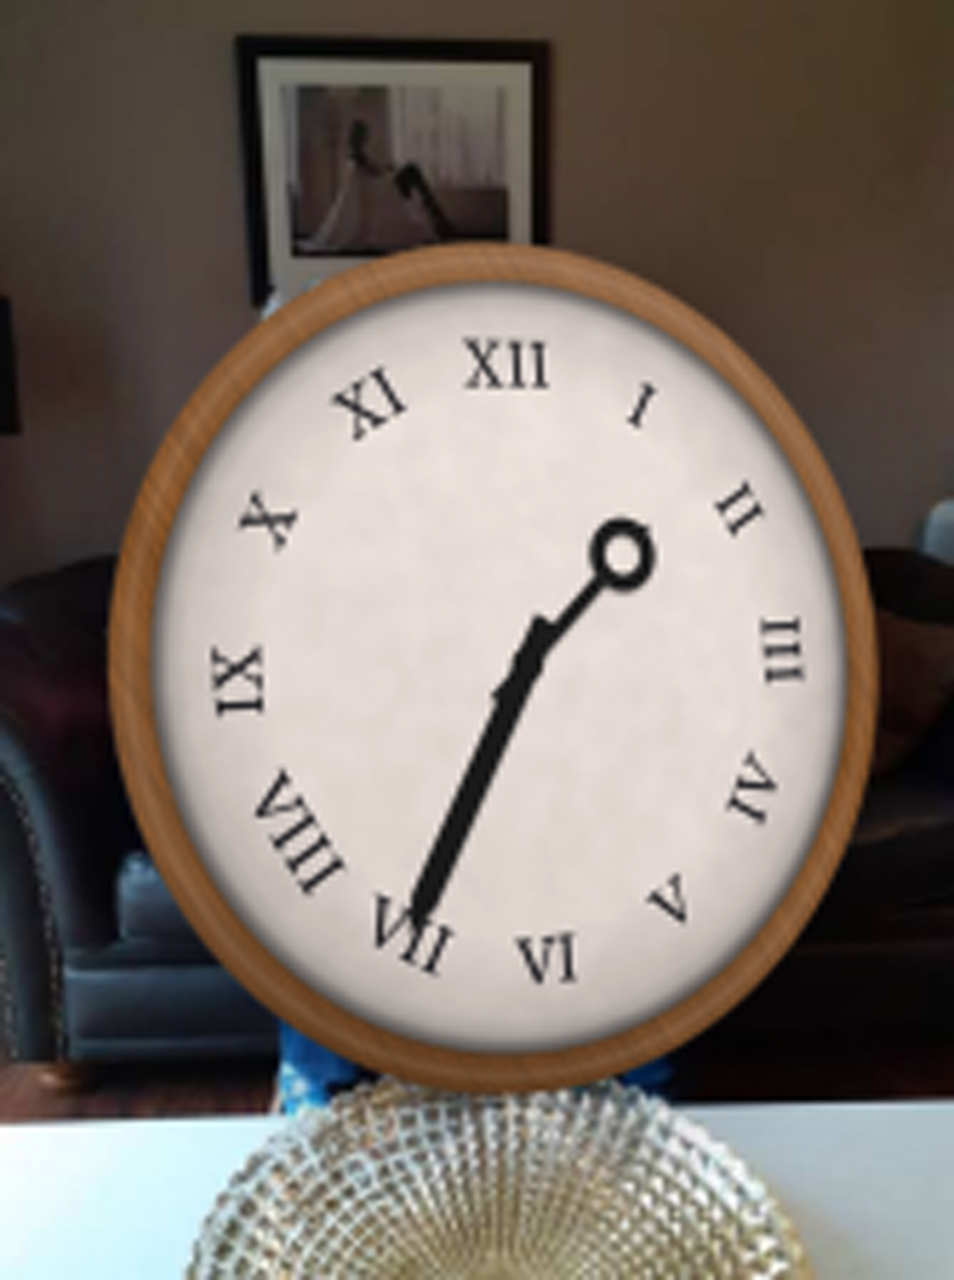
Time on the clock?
1:35
